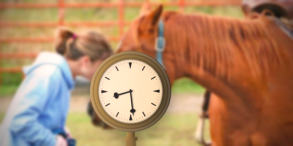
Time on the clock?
8:29
